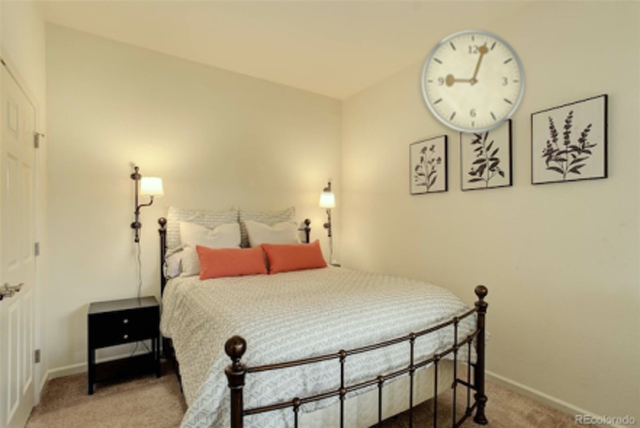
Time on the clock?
9:03
